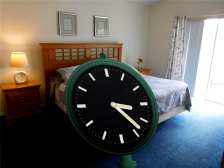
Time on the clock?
3:23
